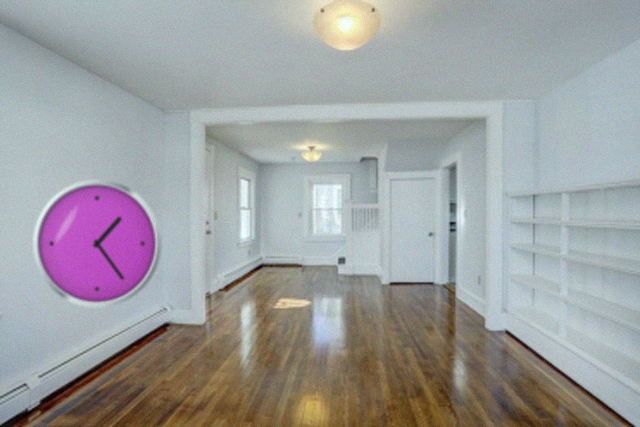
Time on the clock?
1:24
